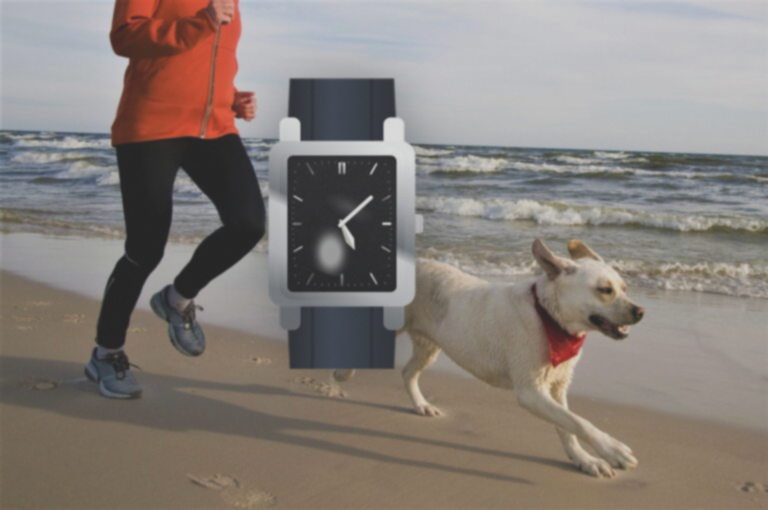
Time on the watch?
5:08
